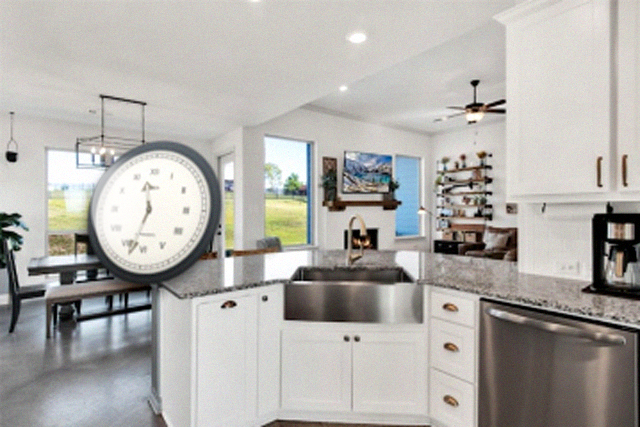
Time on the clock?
11:33
